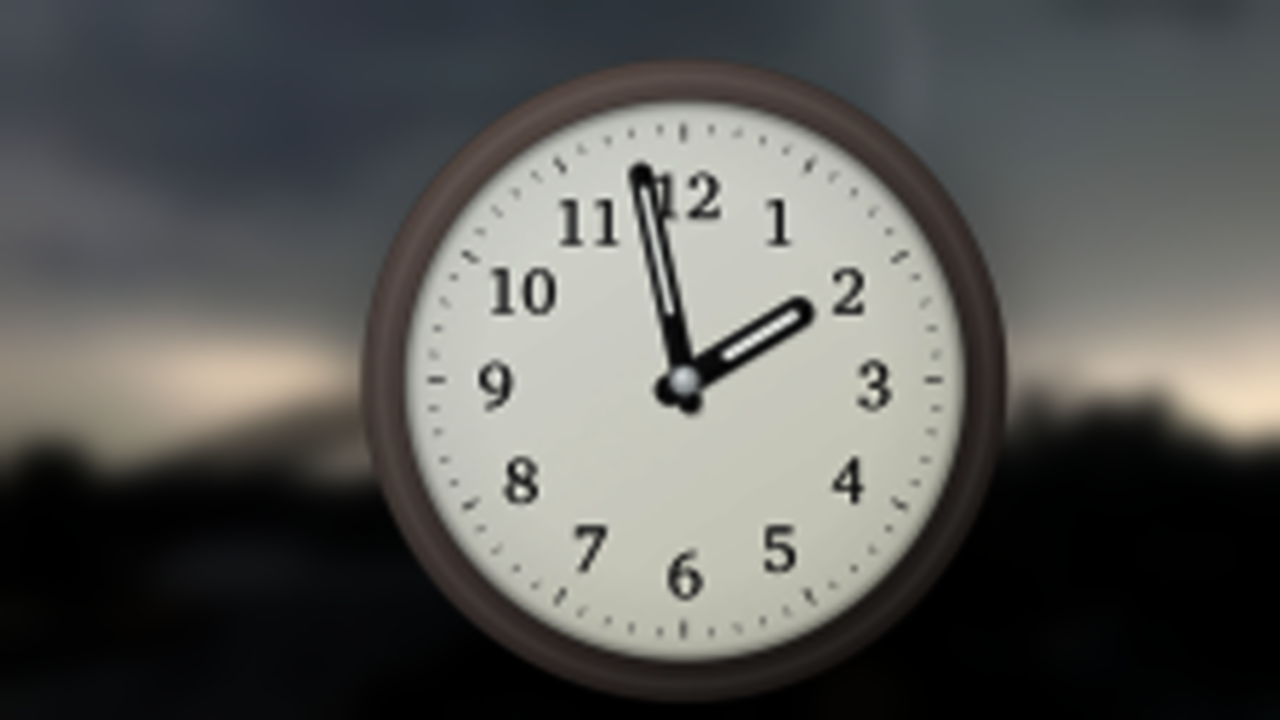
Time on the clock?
1:58
